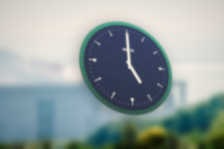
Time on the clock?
5:00
